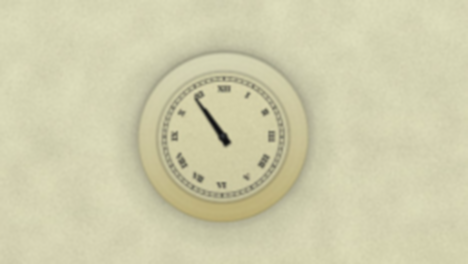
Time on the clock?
10:54
